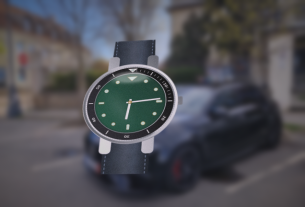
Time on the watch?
6:14
